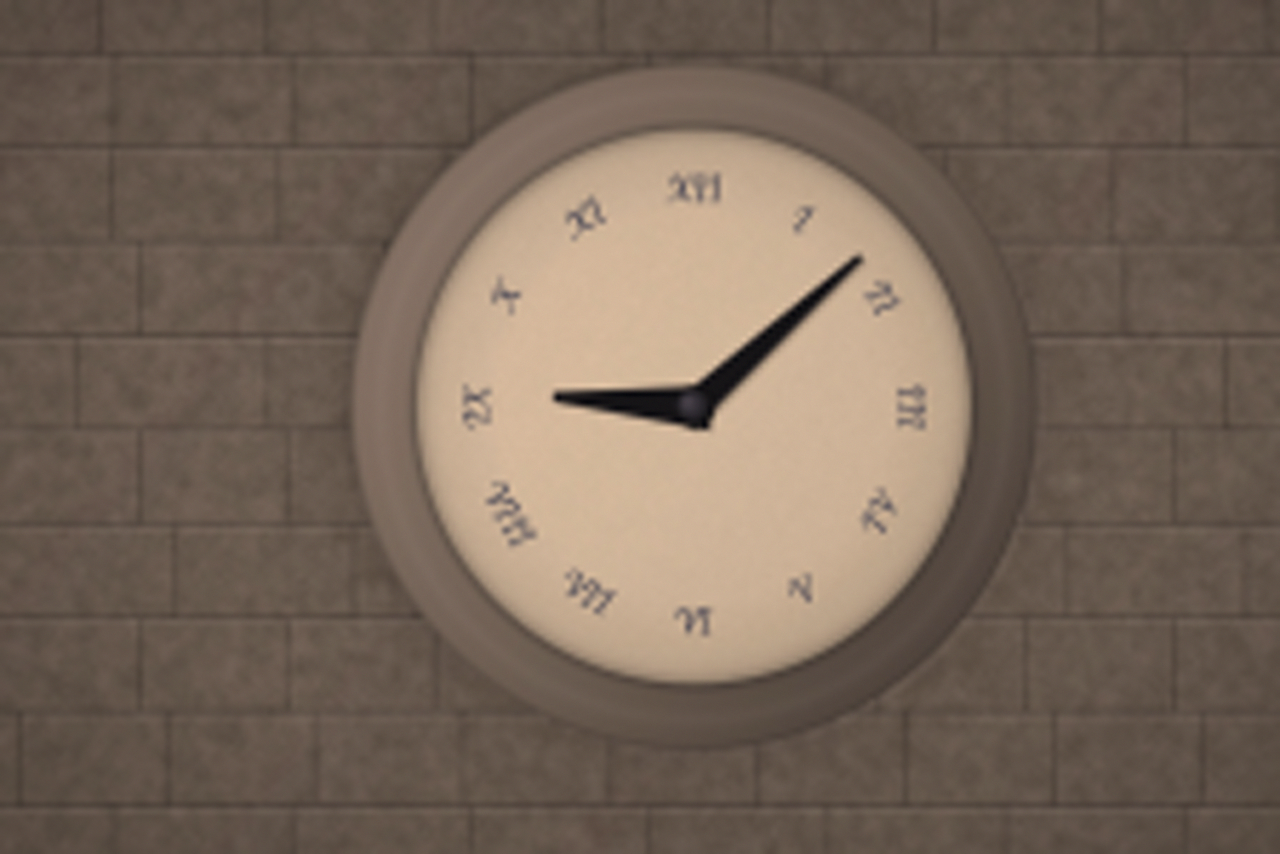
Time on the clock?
9:08
